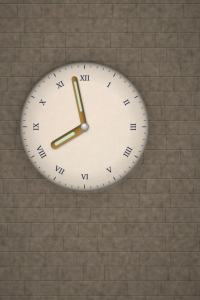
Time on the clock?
7:58
